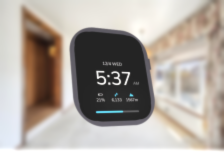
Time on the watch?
5:37
